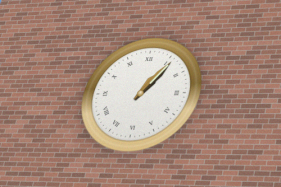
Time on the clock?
1:06
